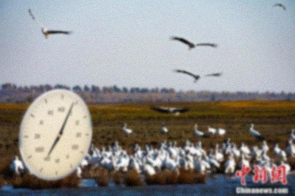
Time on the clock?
7:04
